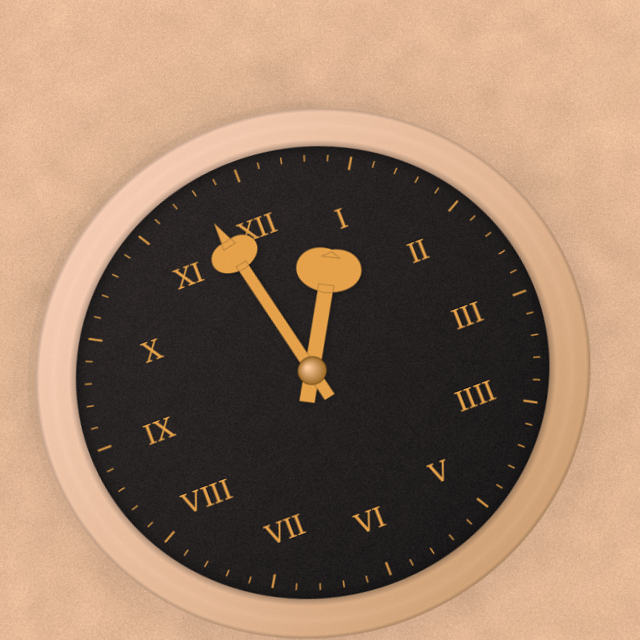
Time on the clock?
12:58
